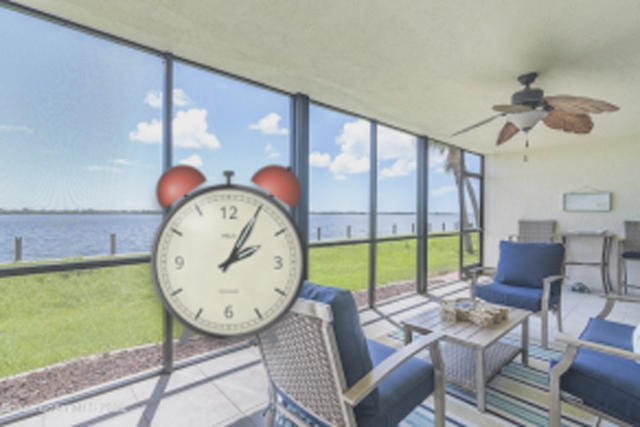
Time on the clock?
2:05
